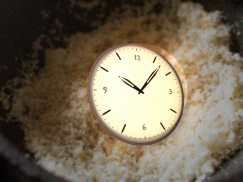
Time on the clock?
10:07
